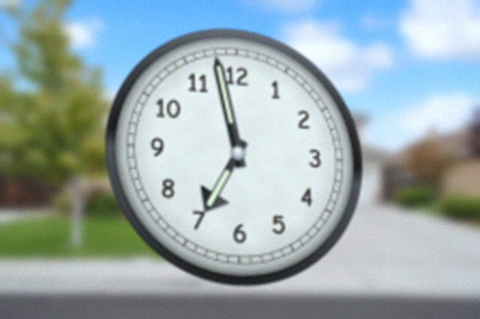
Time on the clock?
6:58
